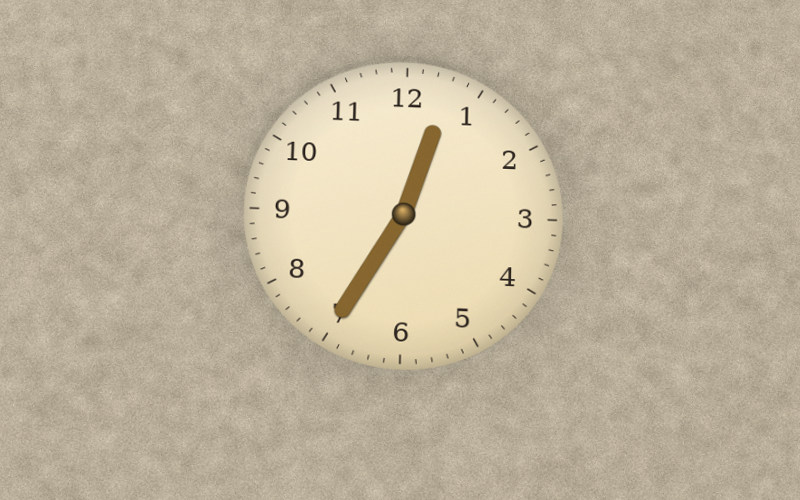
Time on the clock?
12:35
